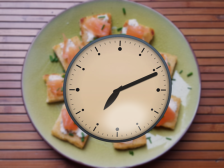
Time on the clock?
7:11
